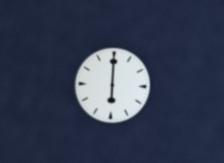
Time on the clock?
6:00
